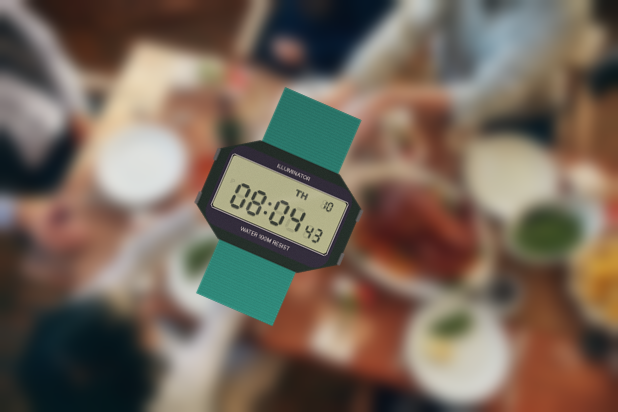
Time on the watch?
8:04:43
